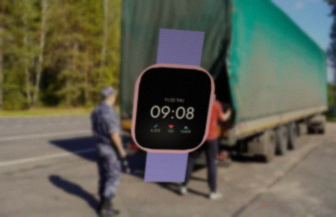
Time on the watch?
9:08
